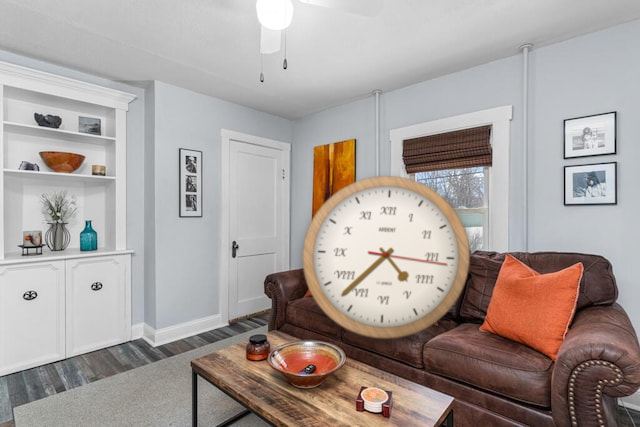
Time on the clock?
4:37:16
